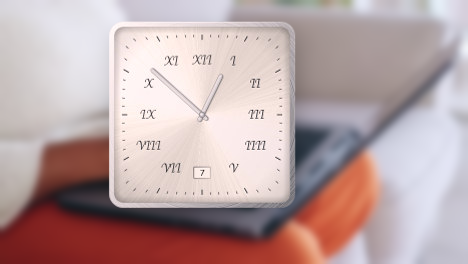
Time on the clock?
12:52
